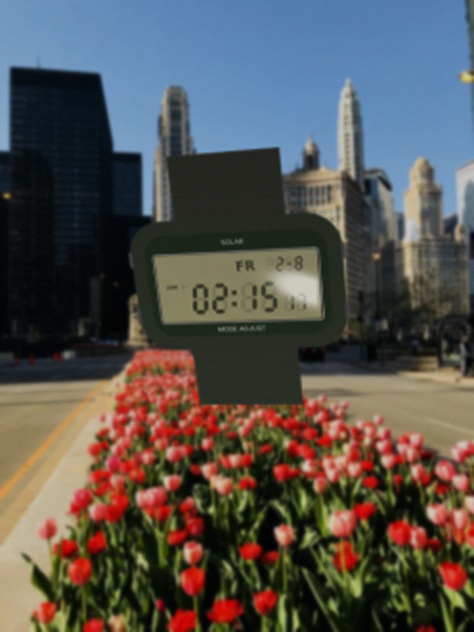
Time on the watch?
2:15:17
